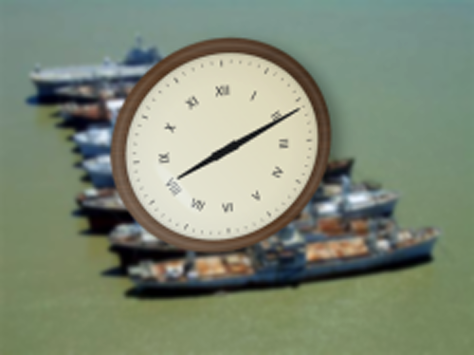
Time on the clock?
8:11
